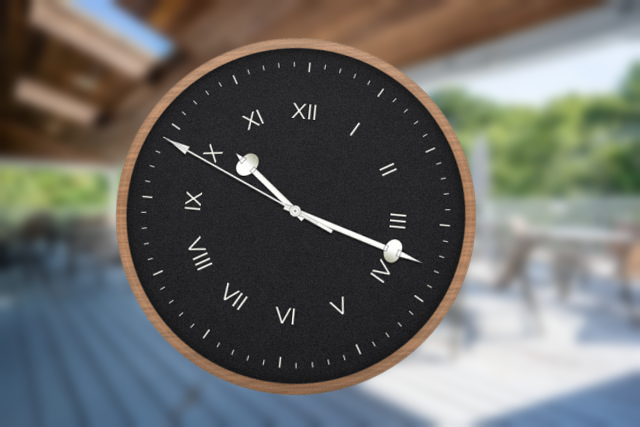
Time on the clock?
10:17:49
